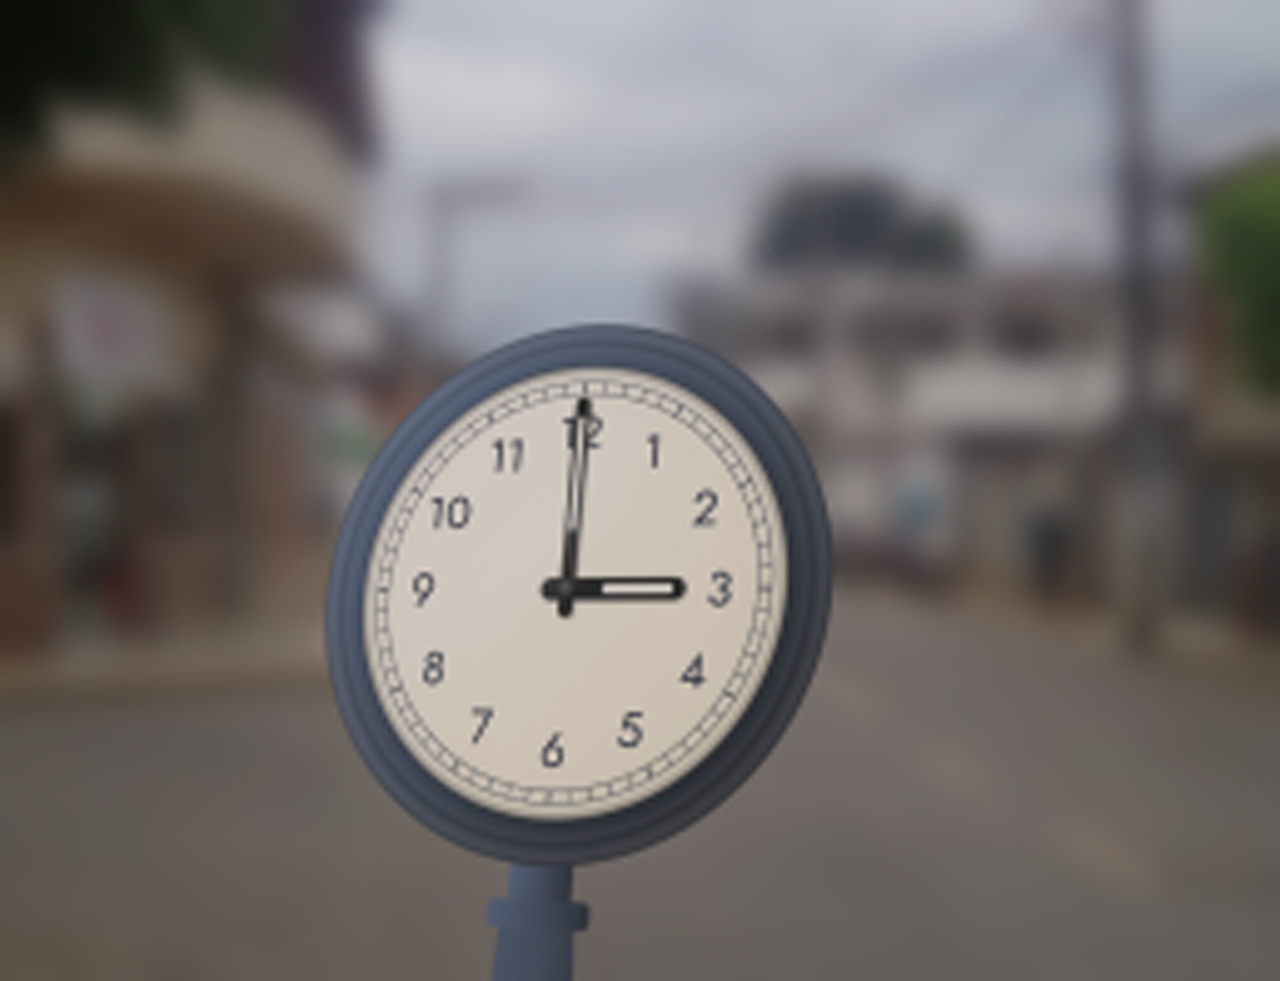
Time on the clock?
3:00
